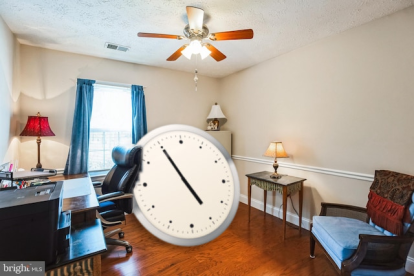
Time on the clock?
4:55
